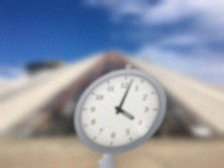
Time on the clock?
4:02
